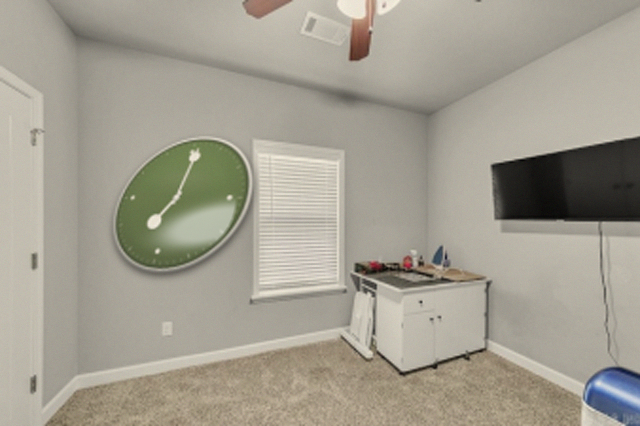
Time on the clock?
7:01
